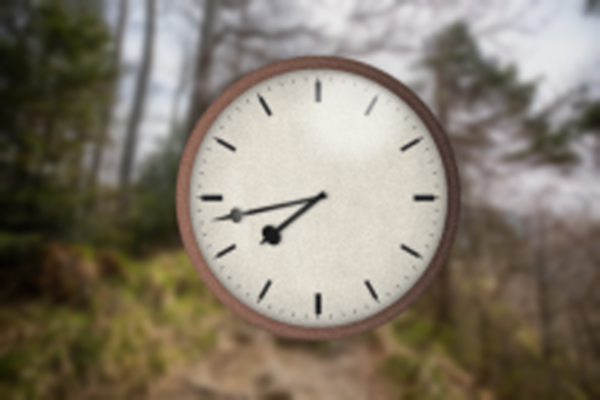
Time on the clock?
7:43
